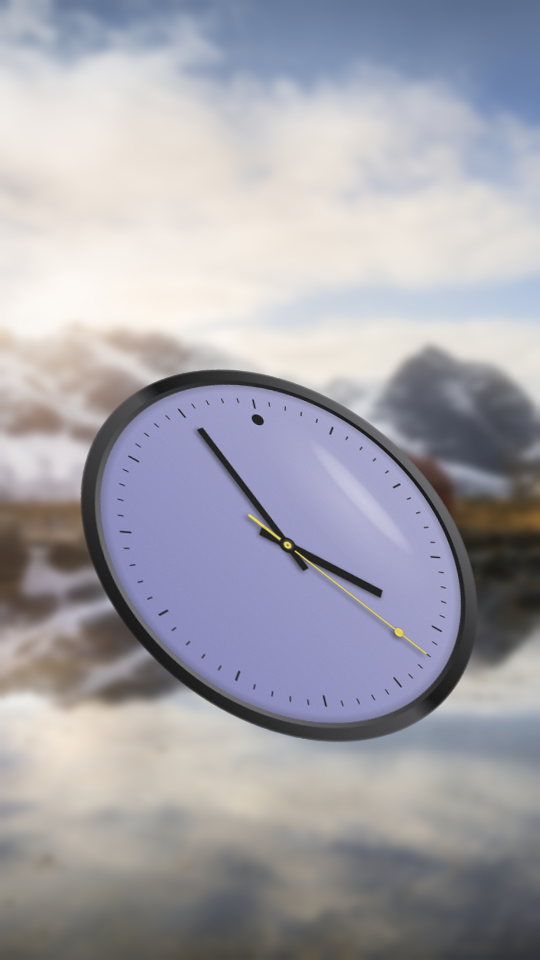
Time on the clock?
3:55:22
